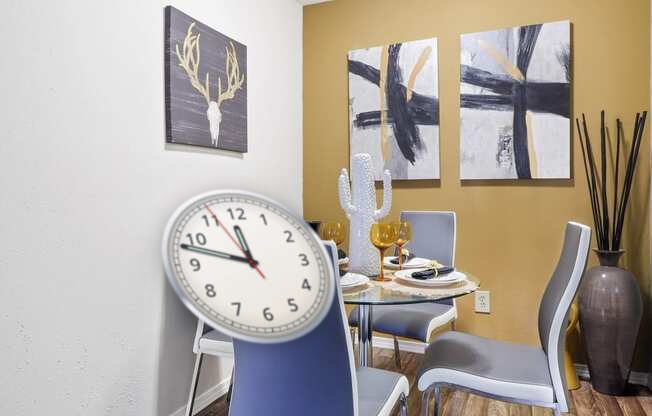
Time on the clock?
11:47:56
